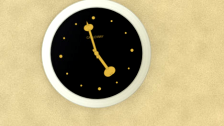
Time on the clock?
4:58
